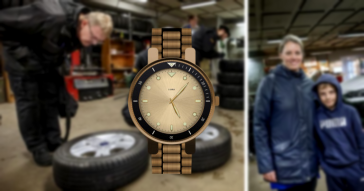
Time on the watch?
5:07
